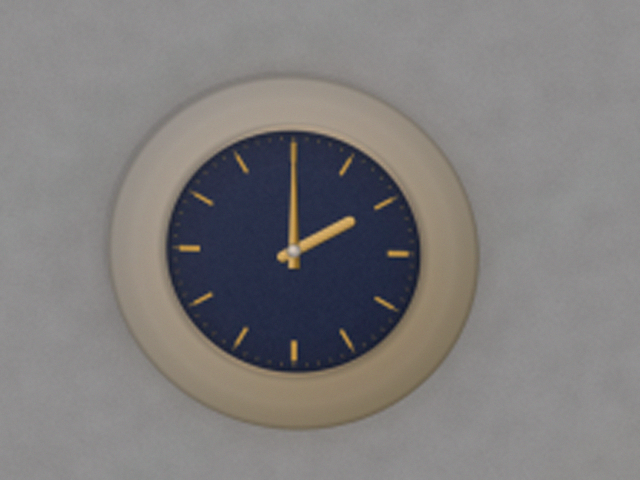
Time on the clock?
2:00
